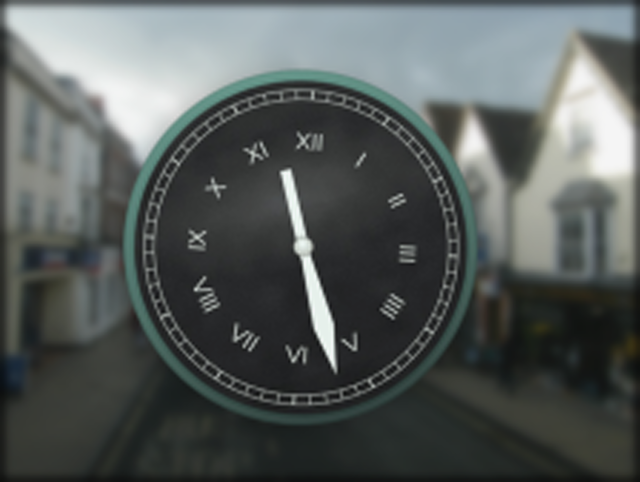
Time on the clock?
11:27
